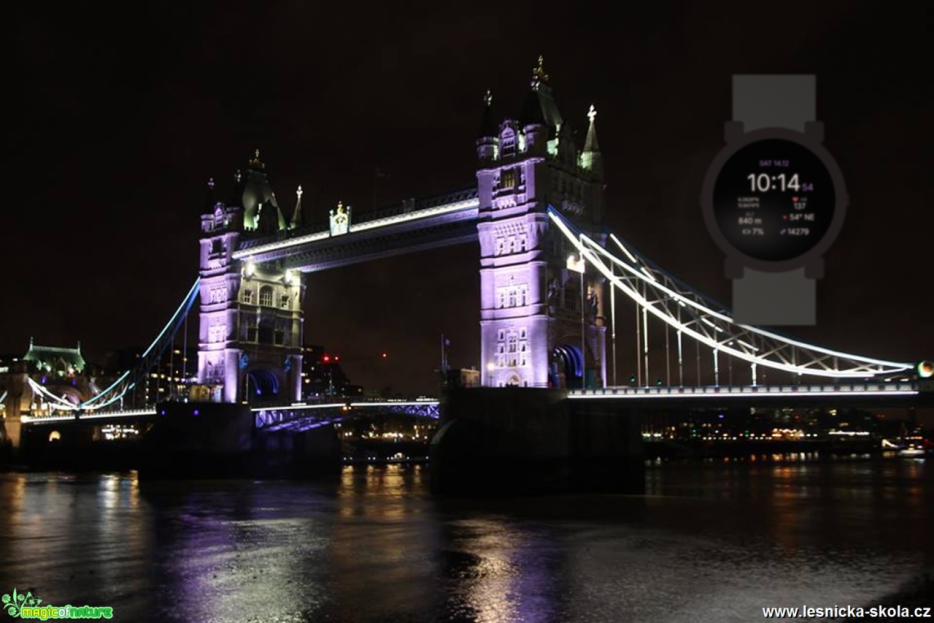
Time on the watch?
10:14
